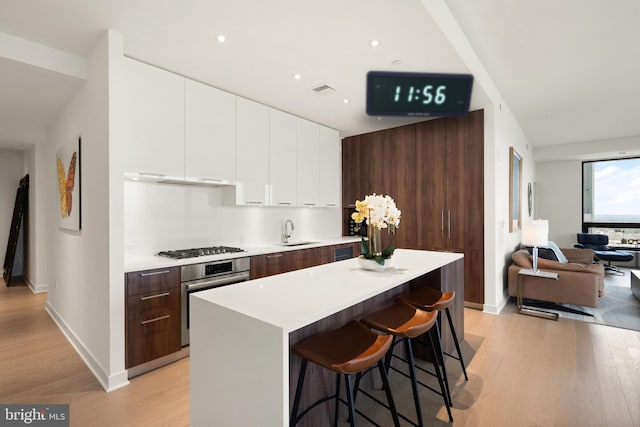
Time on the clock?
11:56
